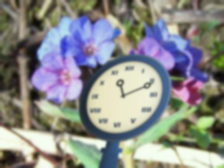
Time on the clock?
11:11
